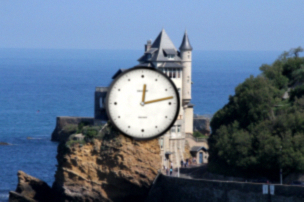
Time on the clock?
12:13
